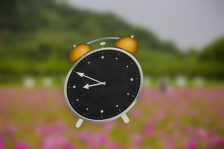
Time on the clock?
8:50
